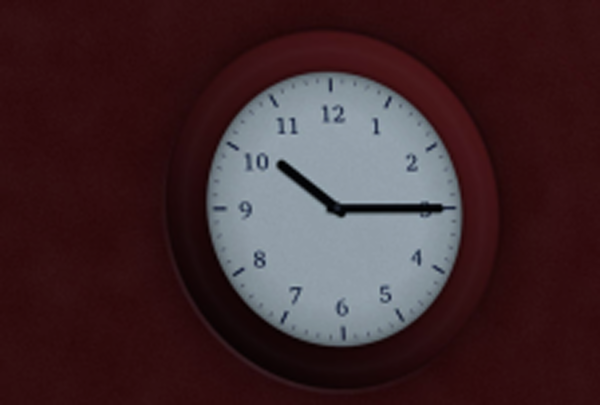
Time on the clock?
10:15
